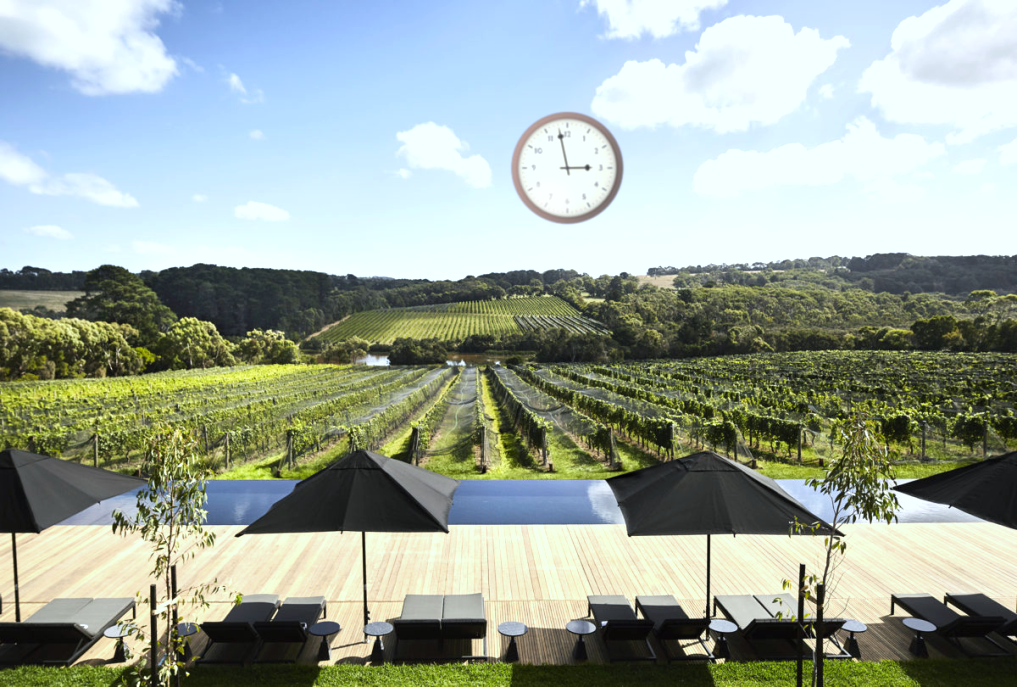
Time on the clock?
2:58
